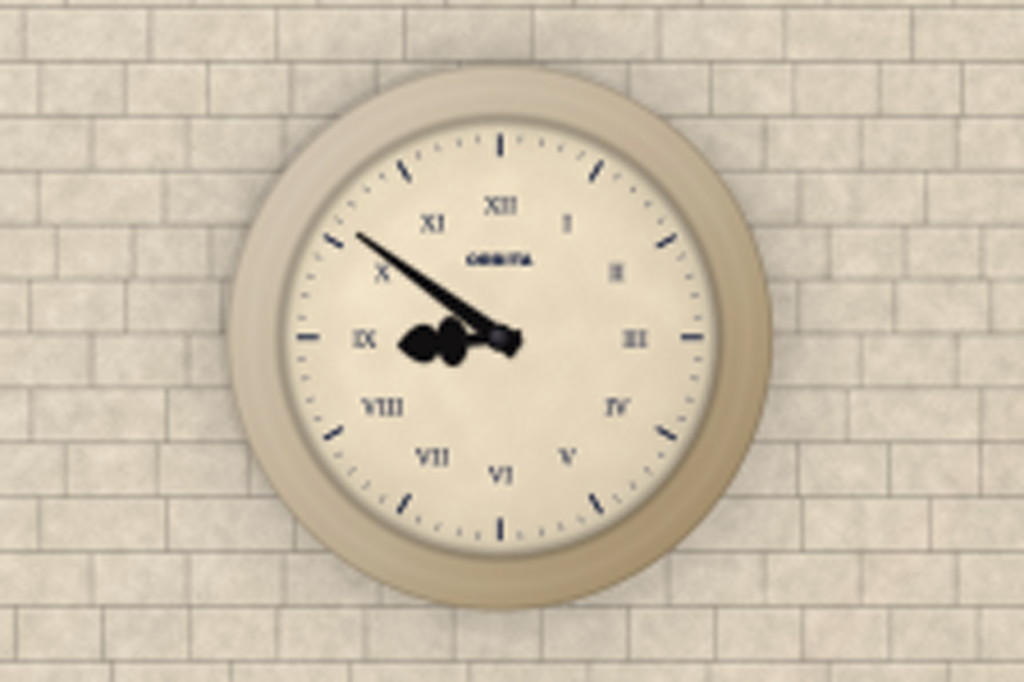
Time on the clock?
8:51
